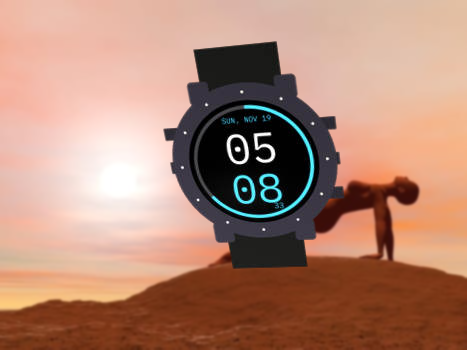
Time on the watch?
5:08:33
